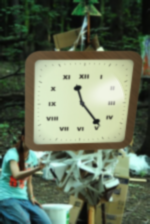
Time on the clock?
11:24
